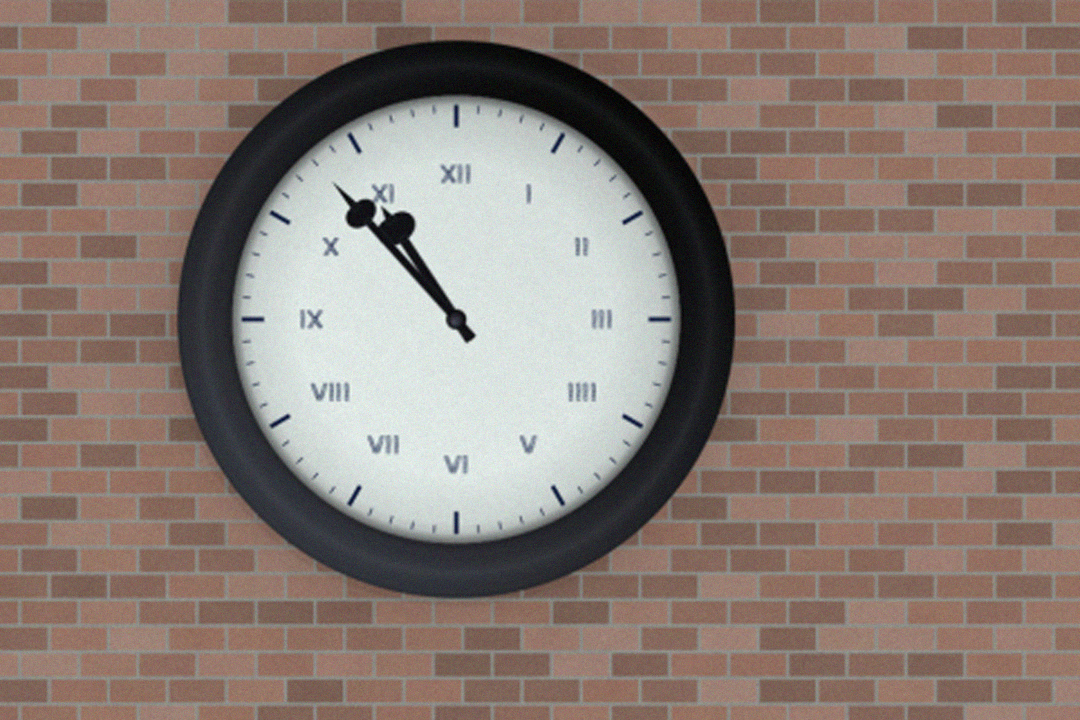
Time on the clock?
10:53
